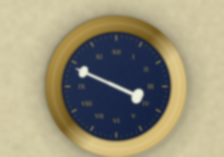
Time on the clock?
3:49
